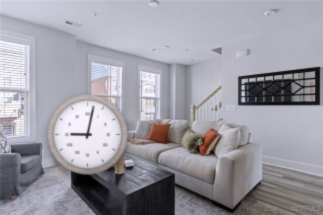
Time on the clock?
9:02
